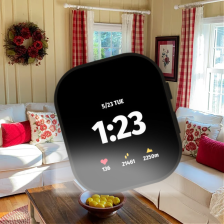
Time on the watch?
1:23
